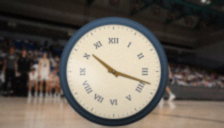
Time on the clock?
10:18
